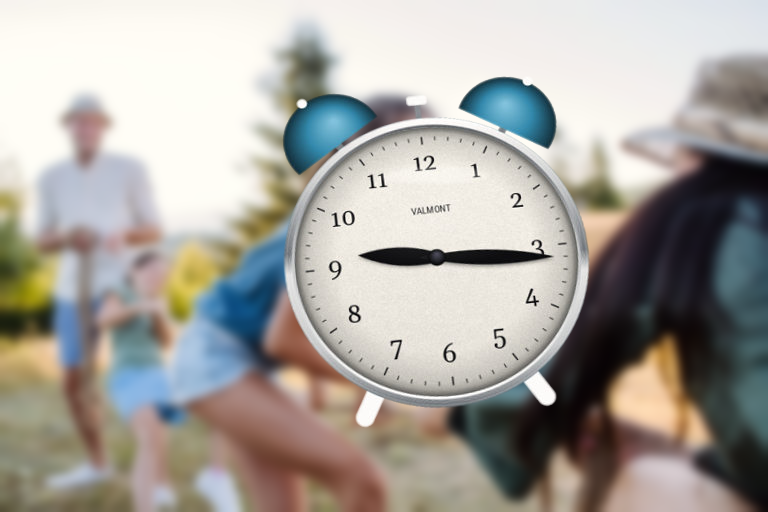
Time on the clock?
9:16
